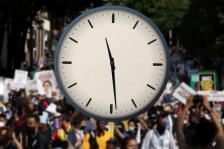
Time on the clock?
11:29
